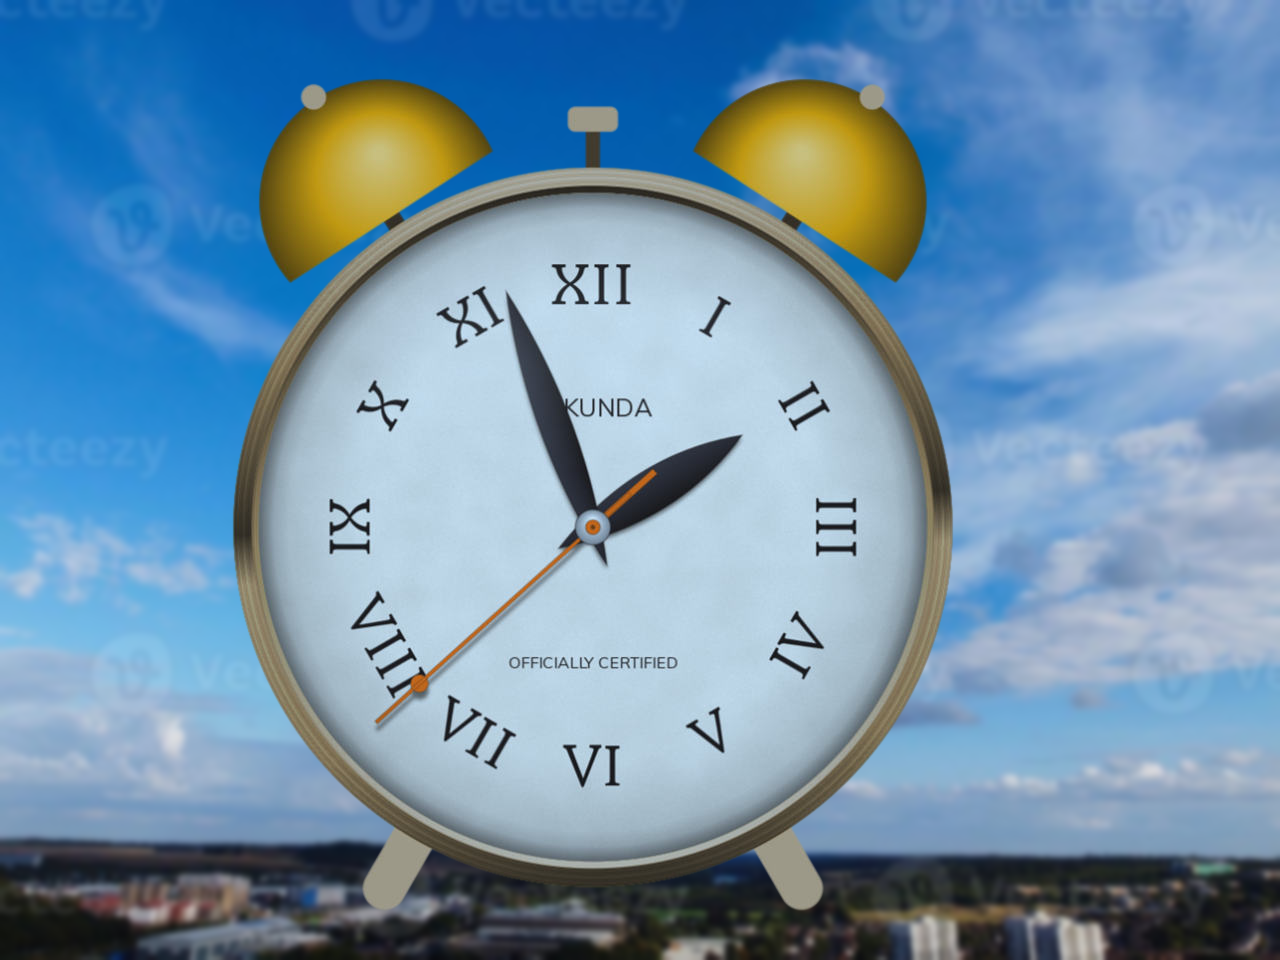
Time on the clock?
1:56:38
